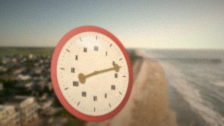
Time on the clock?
8:12
